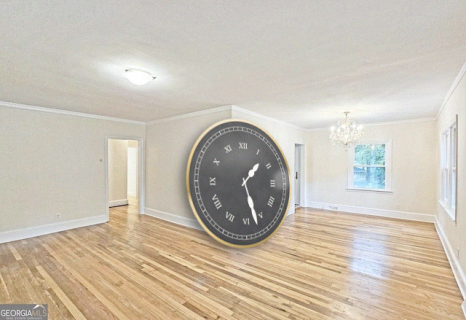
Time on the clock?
1:27
